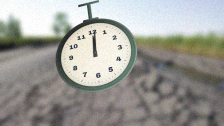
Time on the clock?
12:01
